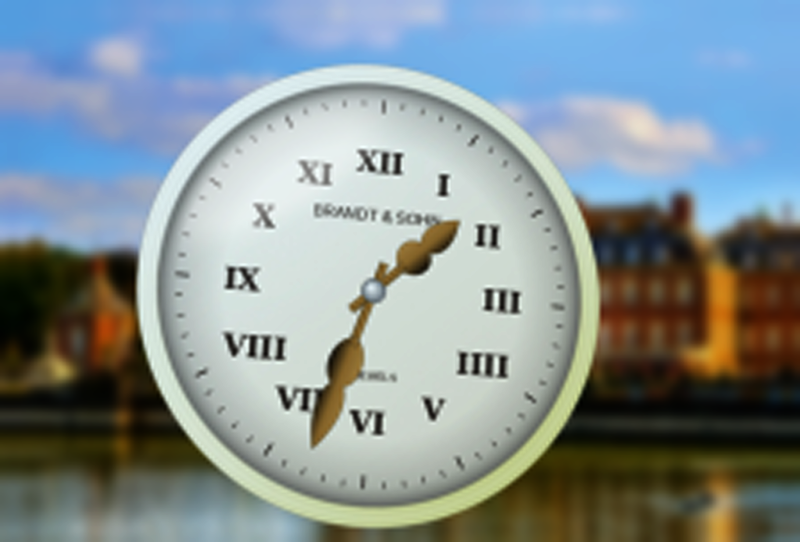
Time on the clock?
1:33
